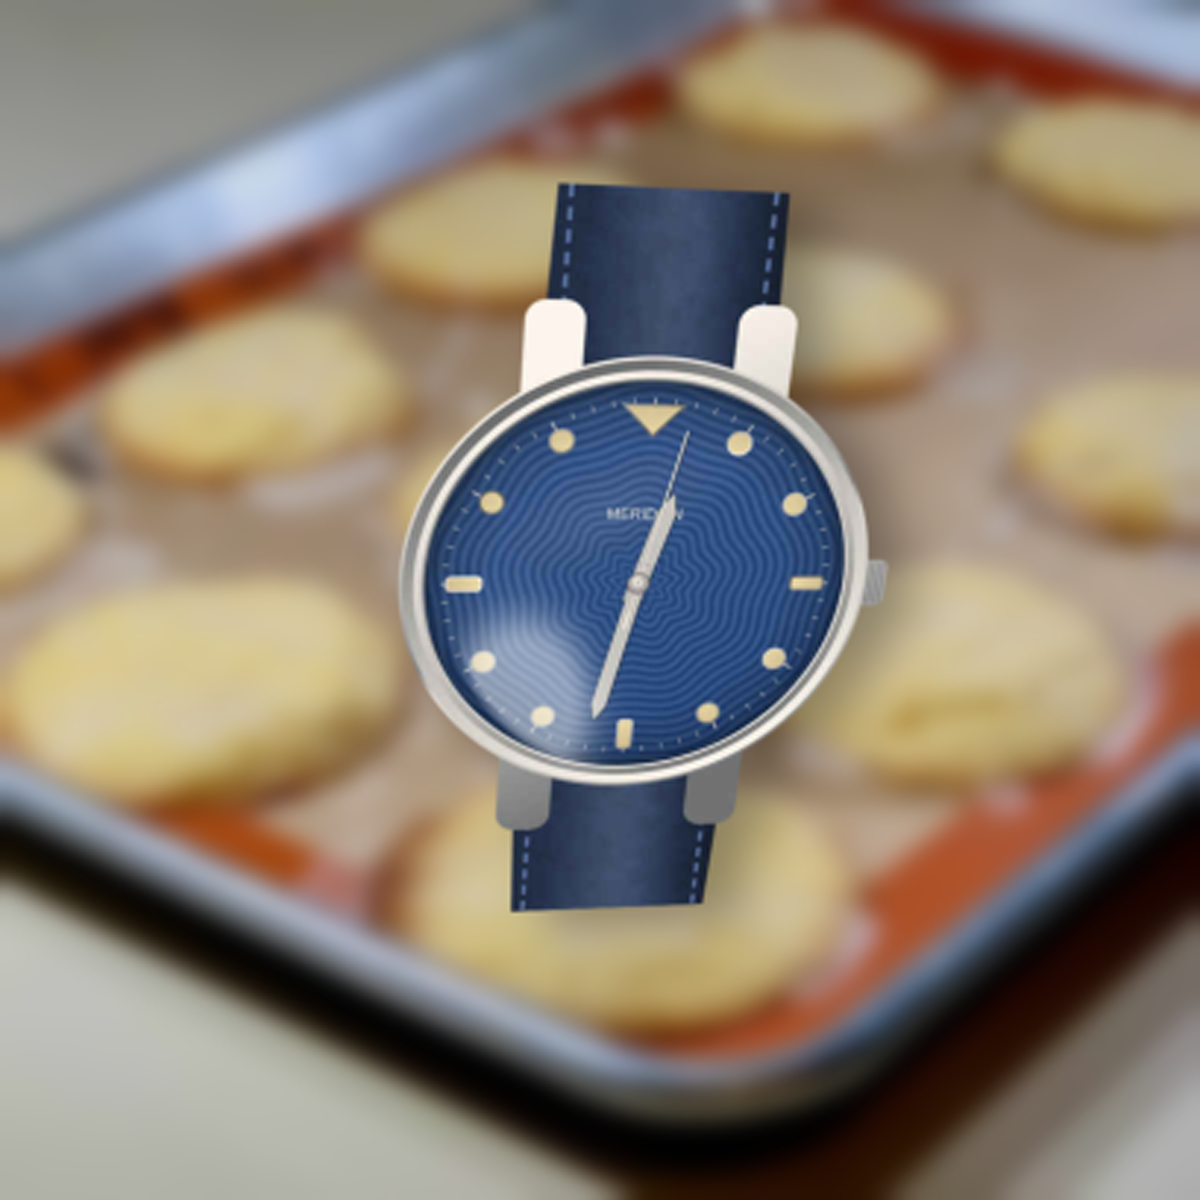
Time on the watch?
12:32:02
